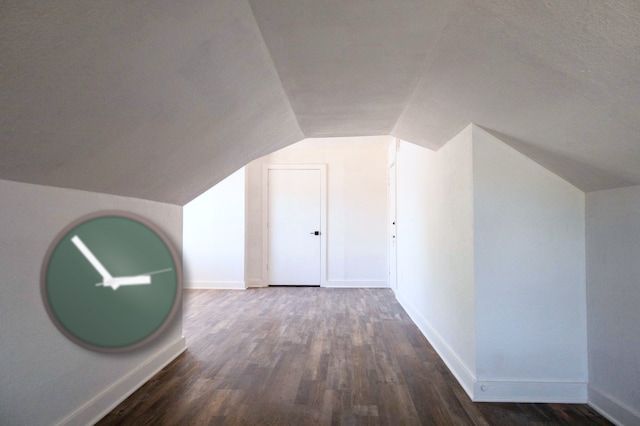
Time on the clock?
2:53:13
